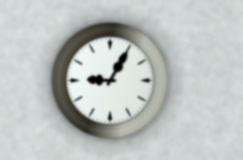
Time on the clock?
9:05
